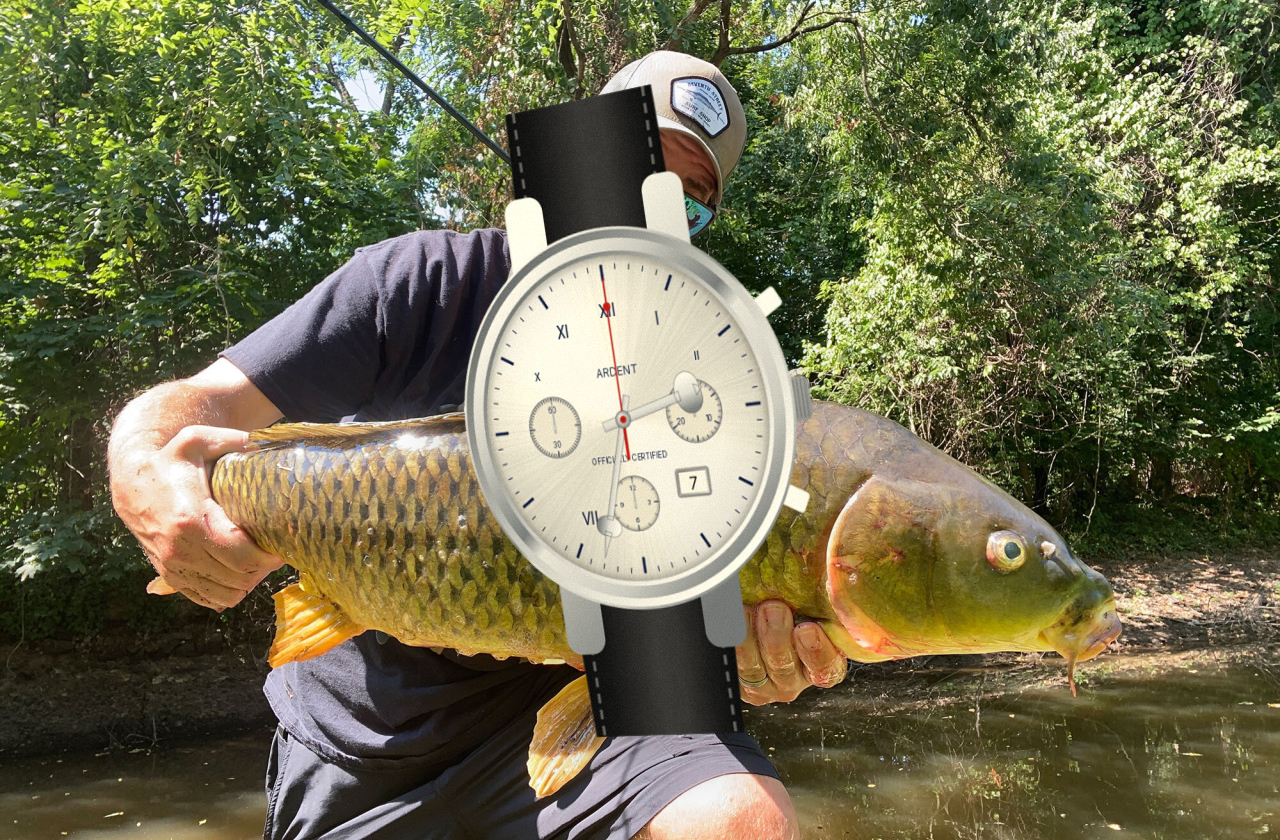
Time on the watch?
2:33
